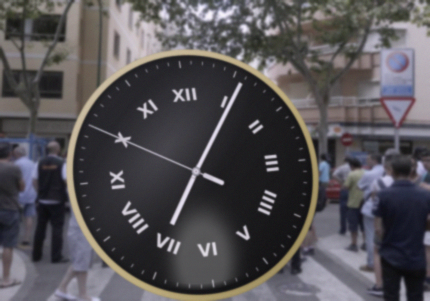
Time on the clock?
7:05:50
